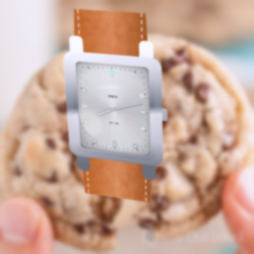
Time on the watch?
8:12
